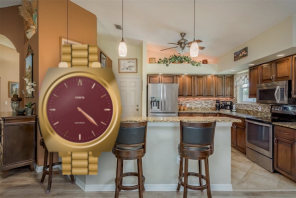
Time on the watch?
4:22
